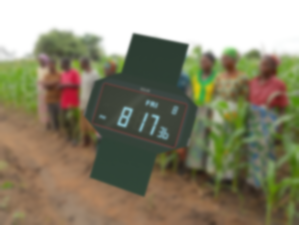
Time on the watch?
8:17
